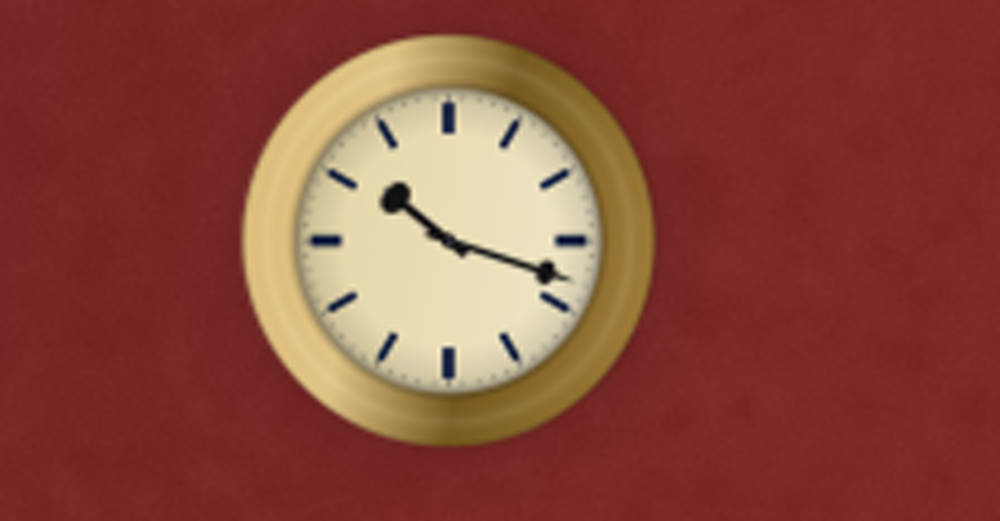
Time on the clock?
10:18
